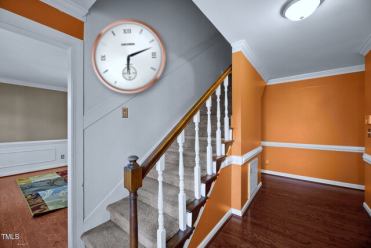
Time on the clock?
6:12
